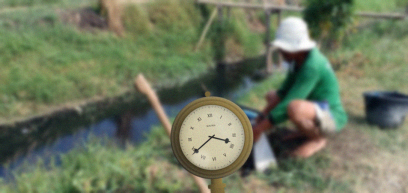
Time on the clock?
3:39
